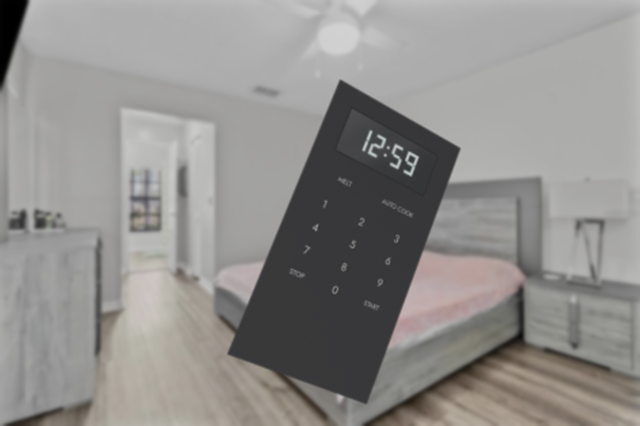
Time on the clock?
12:59
